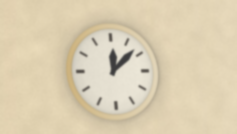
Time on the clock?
12:08
